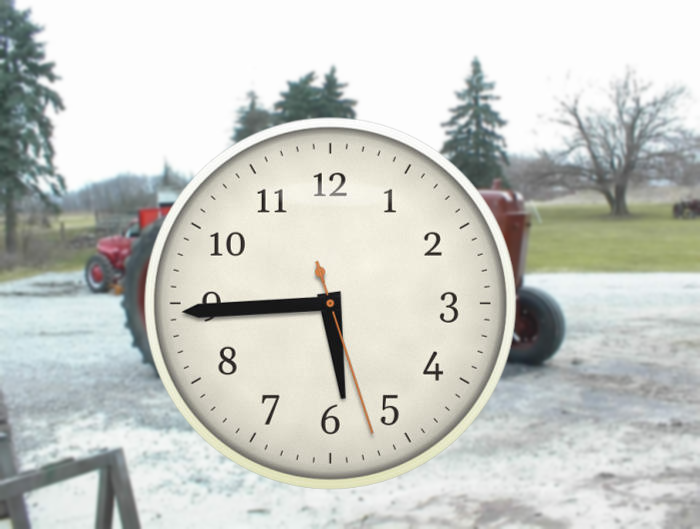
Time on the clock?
5:44:27
